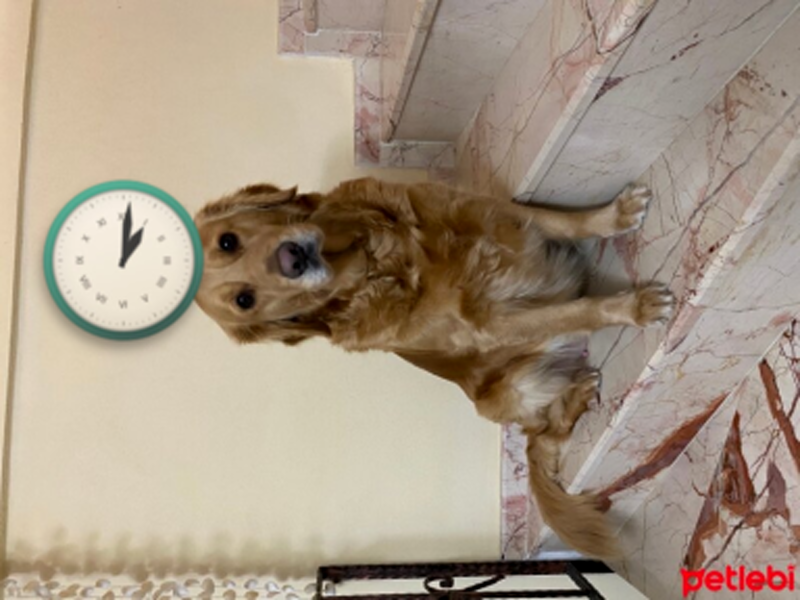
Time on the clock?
1:01
